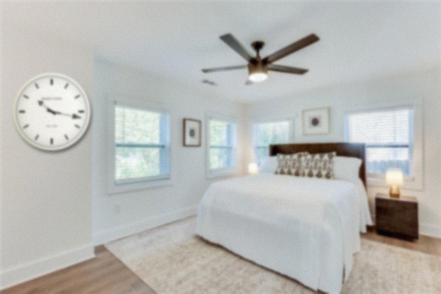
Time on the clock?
10:17
